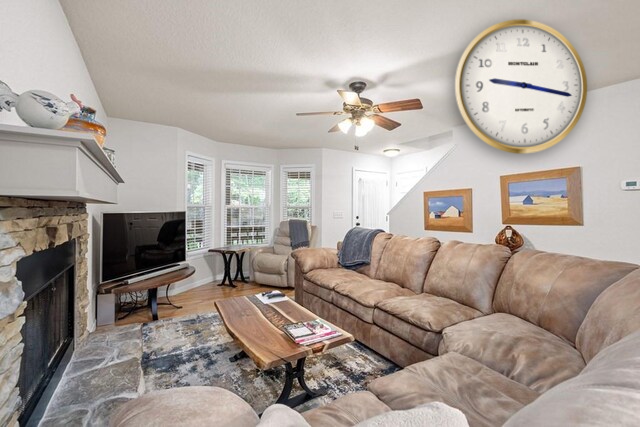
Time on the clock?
9:17
